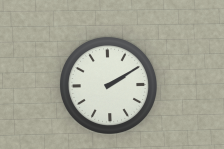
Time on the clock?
2:10
